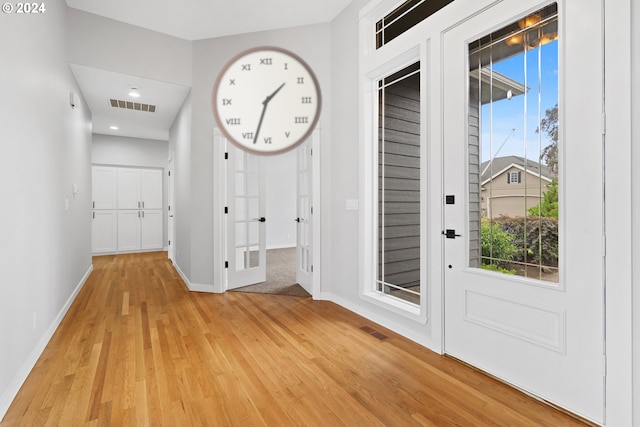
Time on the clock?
1:33
